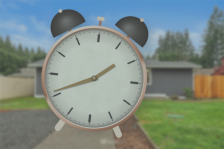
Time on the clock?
1:41
